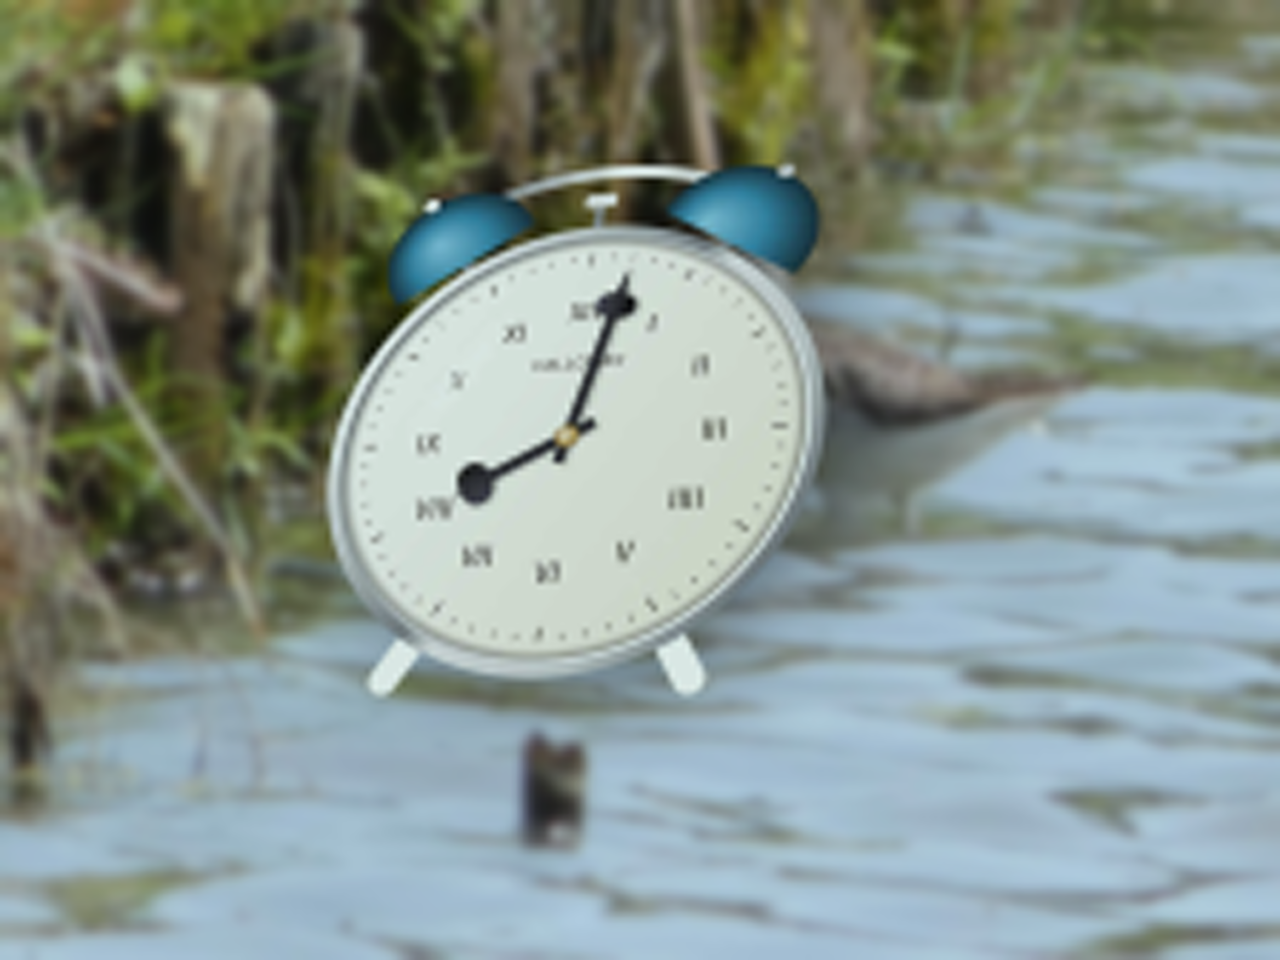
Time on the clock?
8:02
